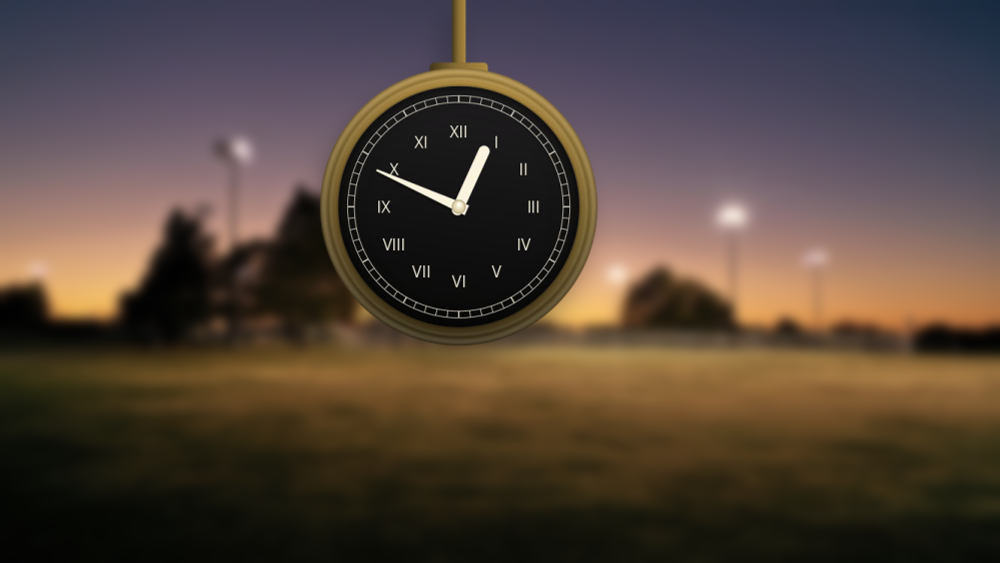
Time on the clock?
12:49
